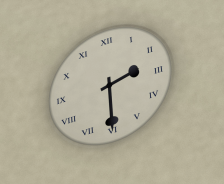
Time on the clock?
2:30
